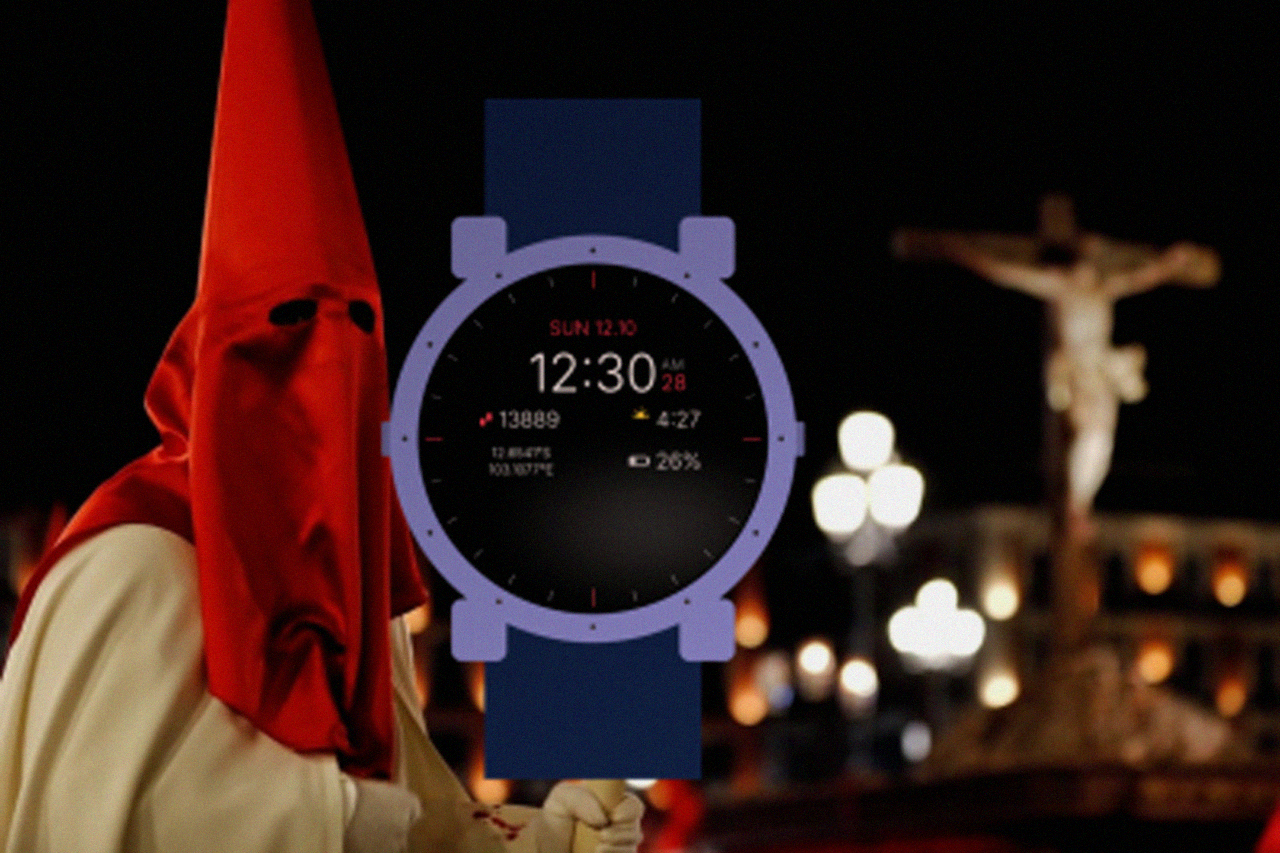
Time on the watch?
12:30
